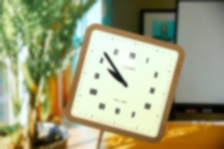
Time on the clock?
9:52
